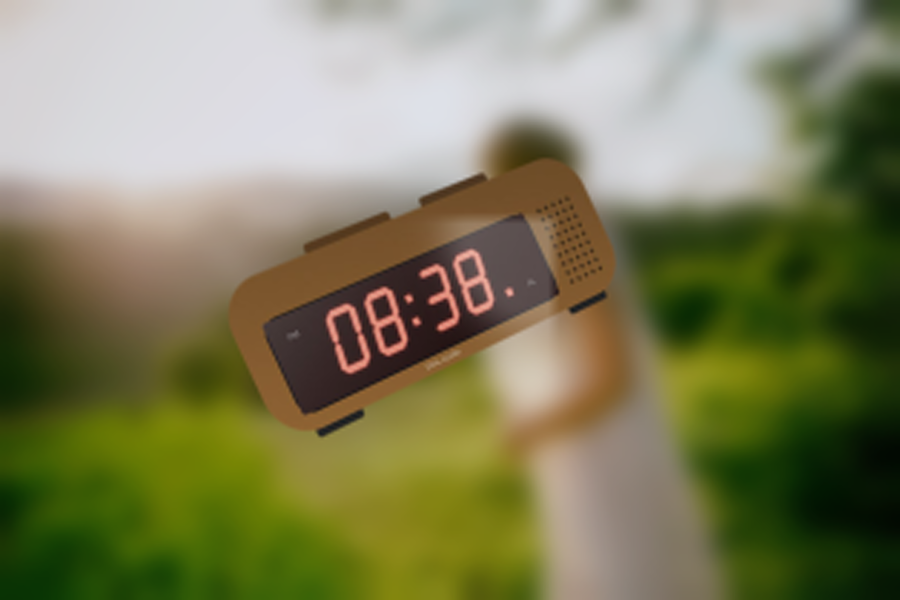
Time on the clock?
8:38
